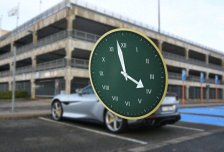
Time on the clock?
3:58
